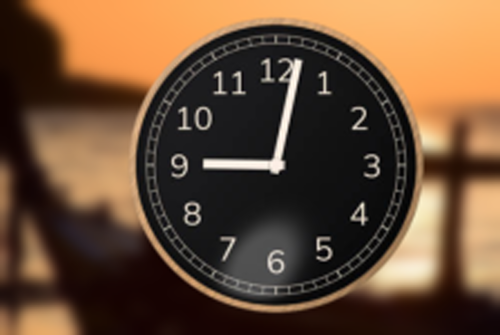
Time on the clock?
9:02
